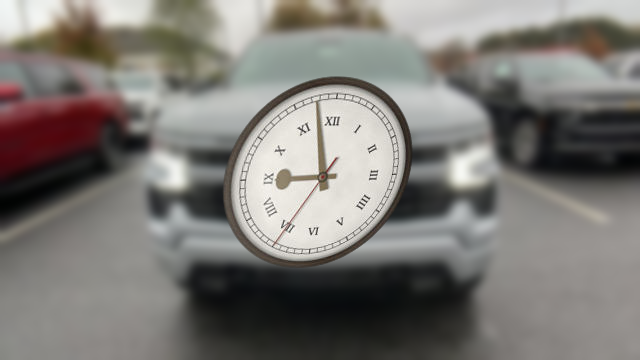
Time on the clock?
8:57:35
